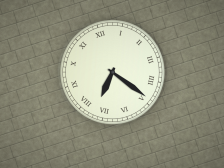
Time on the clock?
7:24
